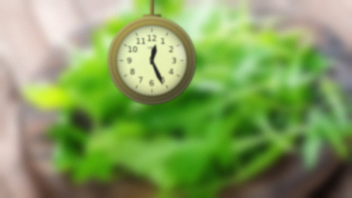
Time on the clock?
12:26
